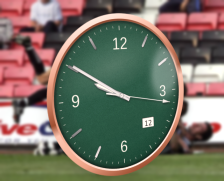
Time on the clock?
9:50:17
